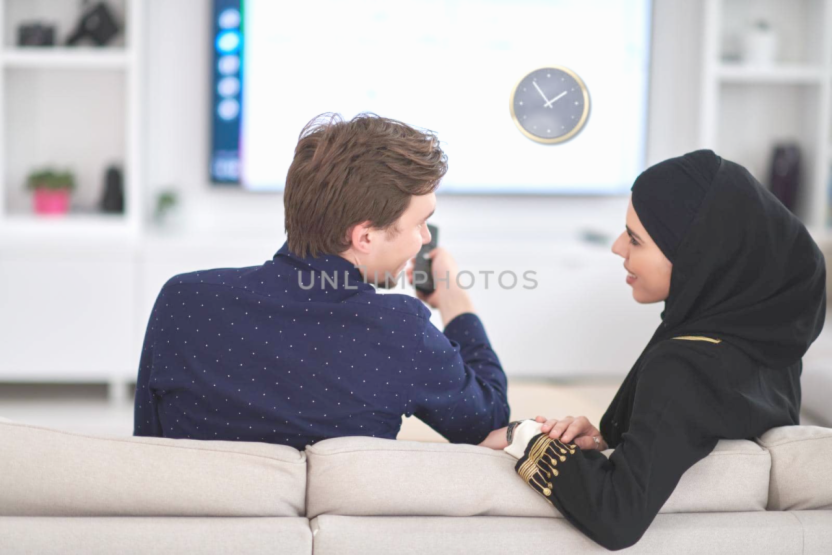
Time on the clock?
1:54
